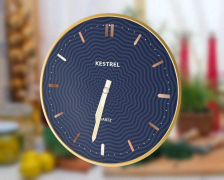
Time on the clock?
6:32
